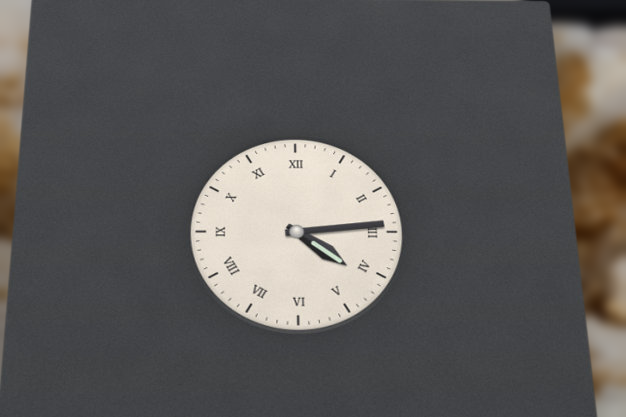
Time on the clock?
4:14
